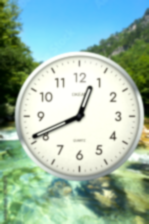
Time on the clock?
12:41
